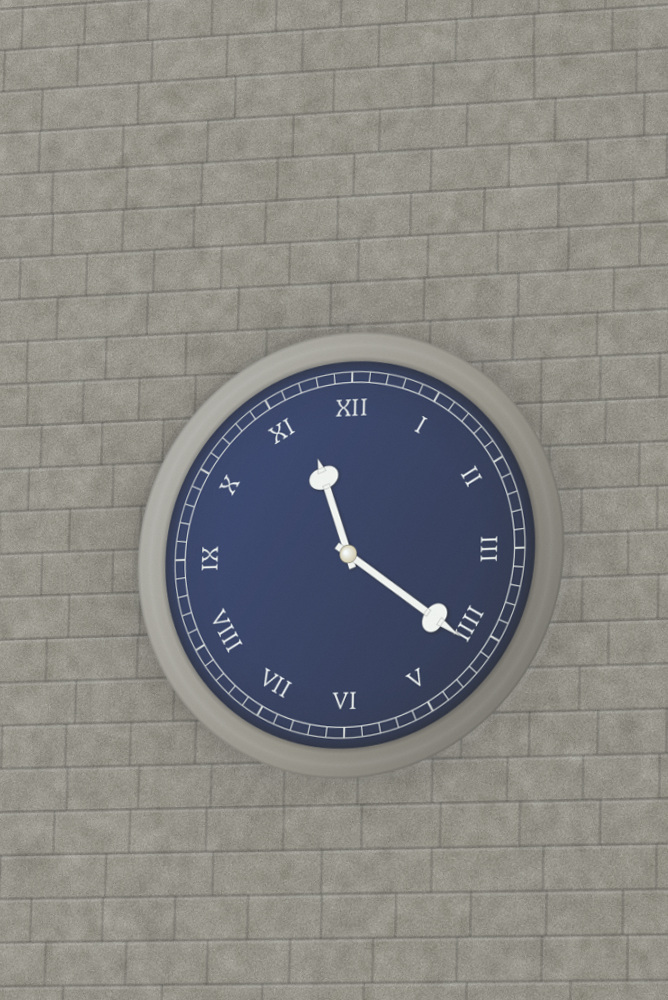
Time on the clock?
11:21
